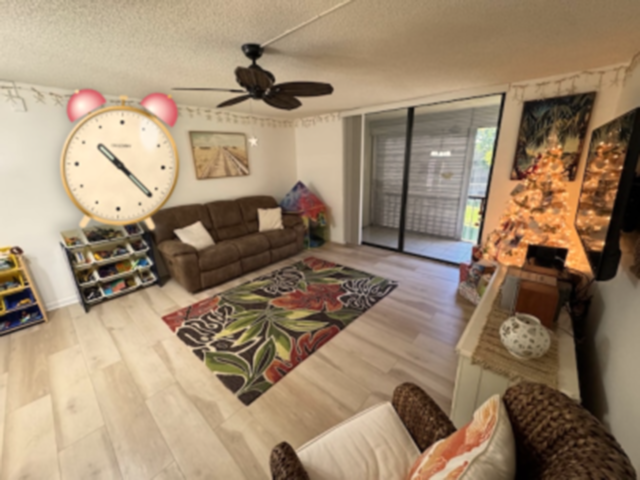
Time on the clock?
10:22
